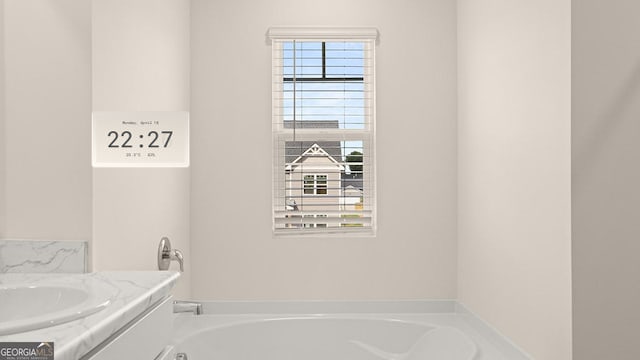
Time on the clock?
22:27
